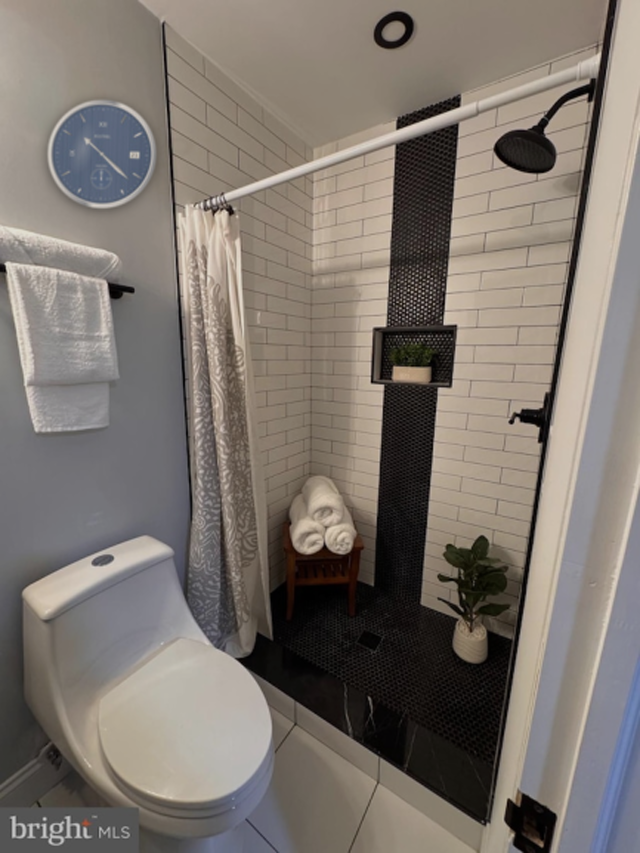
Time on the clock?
10:22
